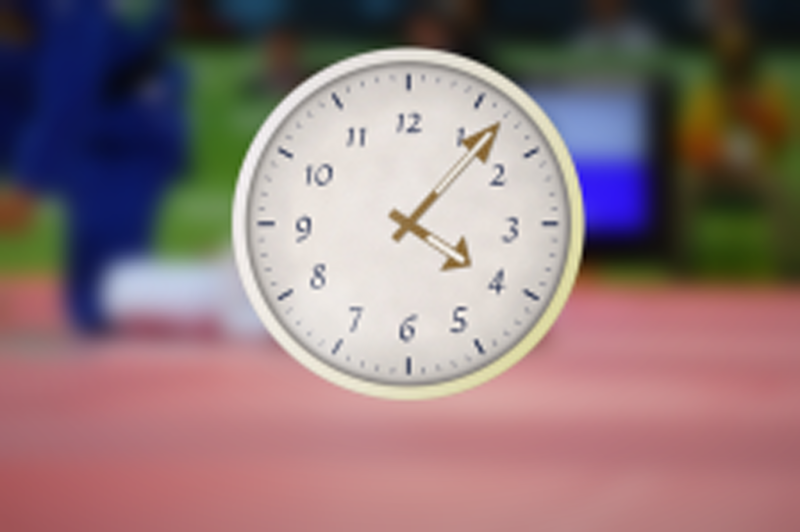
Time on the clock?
4:07
